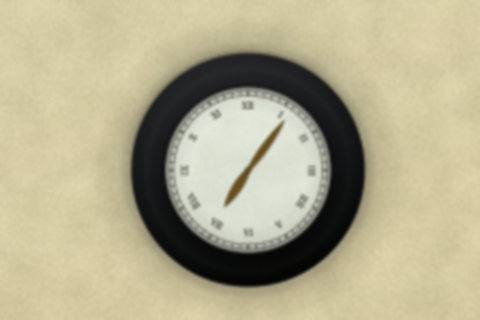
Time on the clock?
7:06
